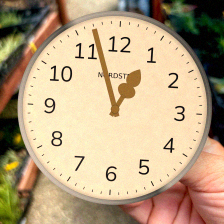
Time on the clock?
12:57
